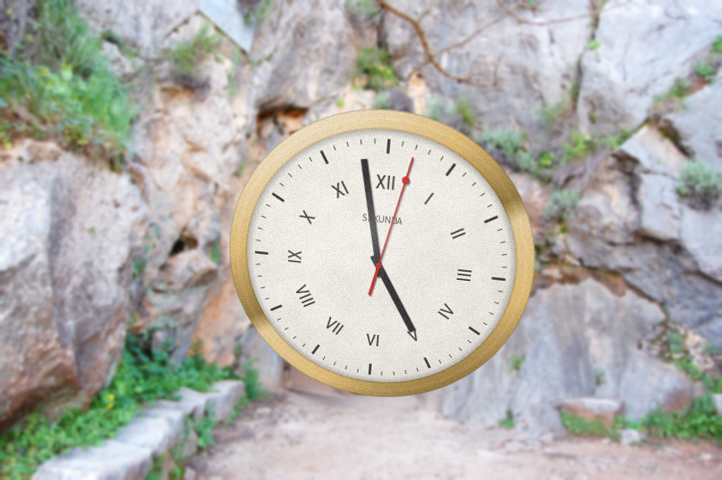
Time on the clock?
4:58:02
